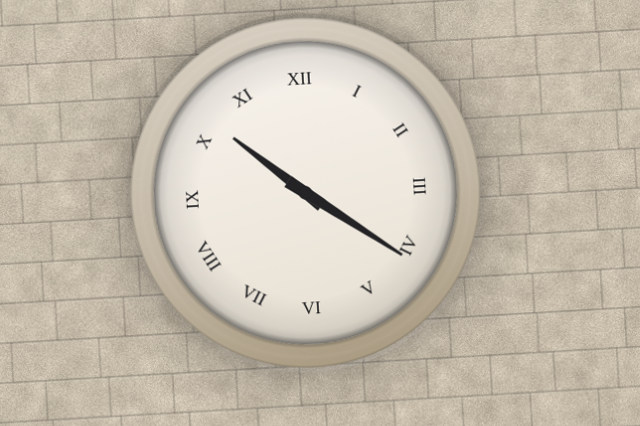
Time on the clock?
10:21
